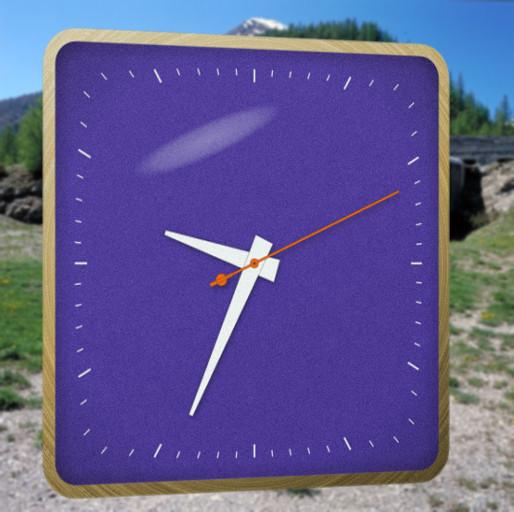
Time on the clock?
9:34:11
